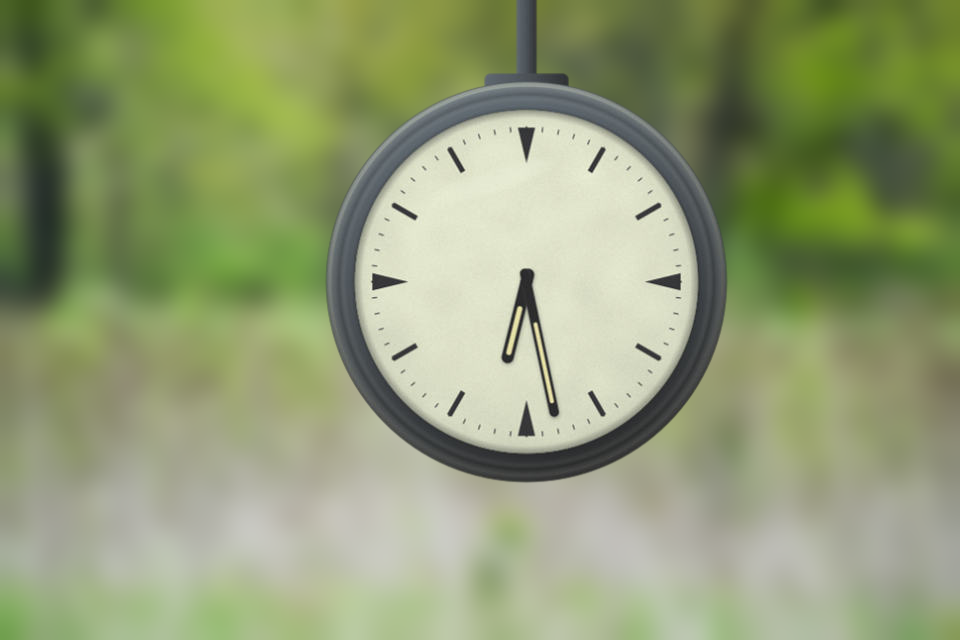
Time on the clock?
6:28
